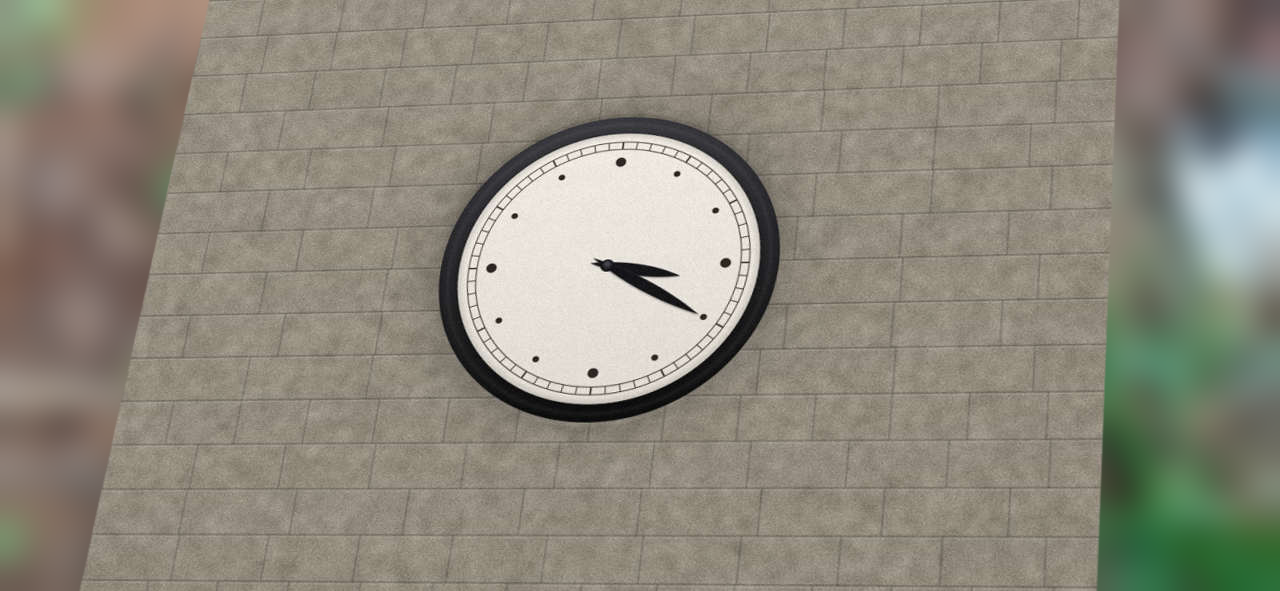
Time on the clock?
3:20
